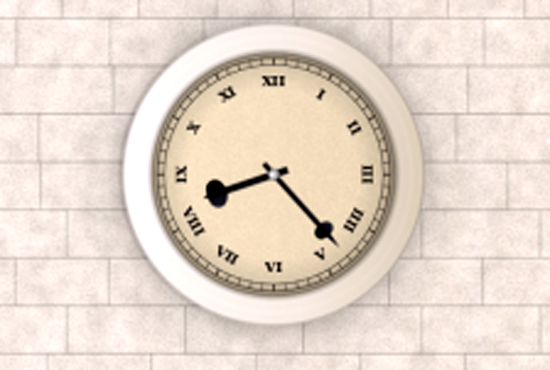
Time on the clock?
8:23
